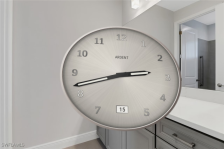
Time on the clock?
2:42
